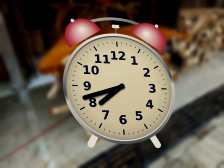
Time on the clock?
7:42
